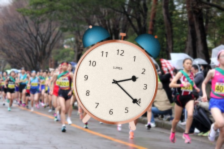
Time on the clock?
2:21
